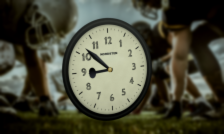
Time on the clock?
8:52
